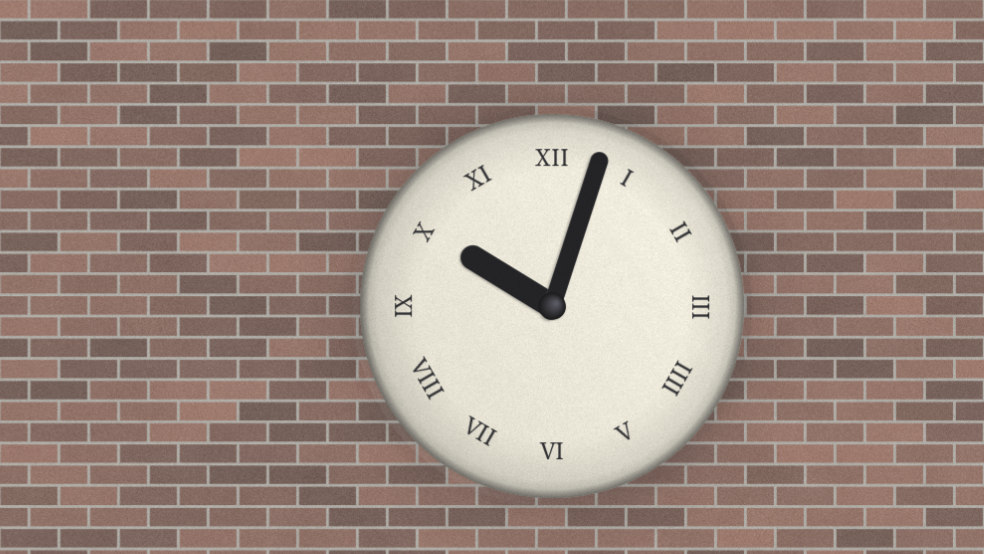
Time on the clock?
10:03
